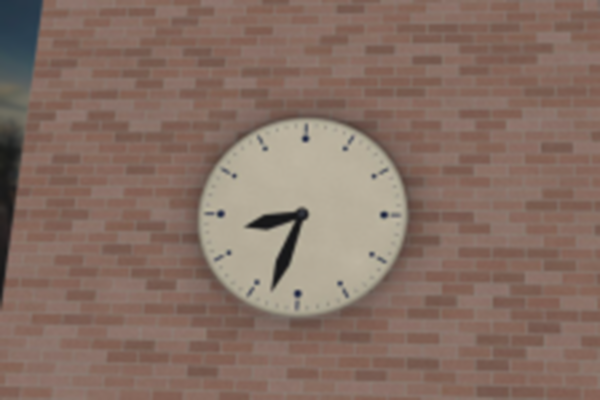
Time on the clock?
8:33
